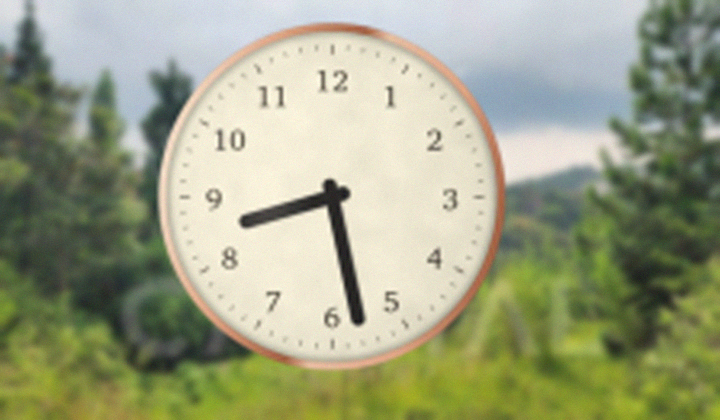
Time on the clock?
8:28
